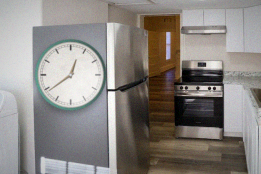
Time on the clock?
12:39
